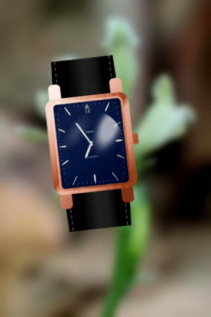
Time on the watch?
6:55
